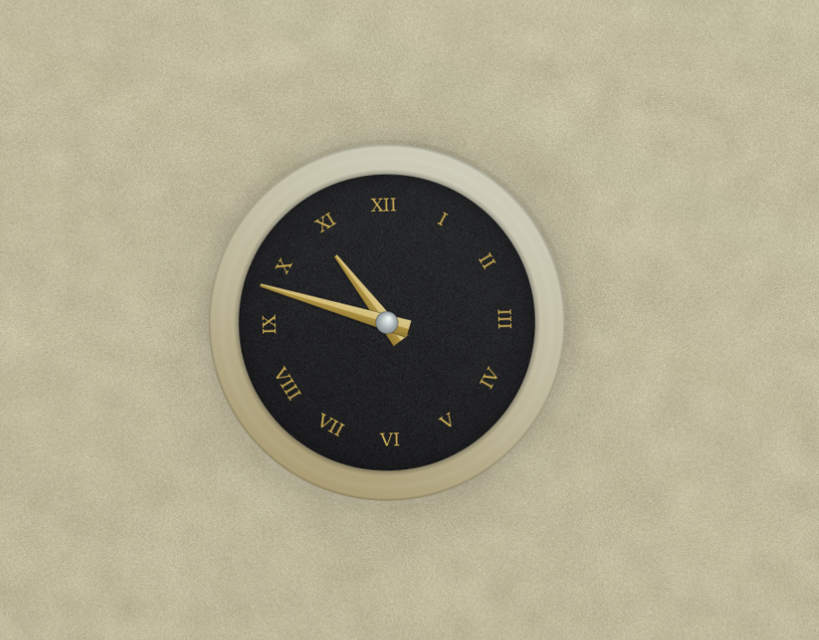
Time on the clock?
10:48
